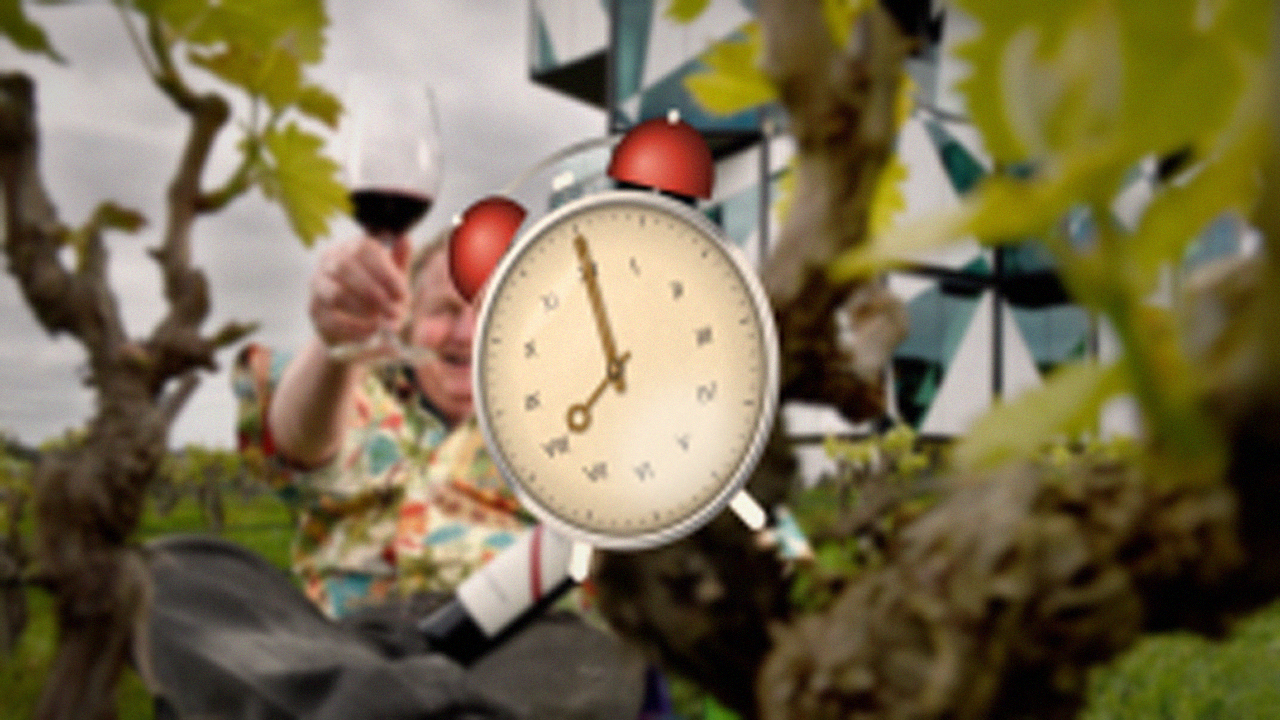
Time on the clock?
8:00
